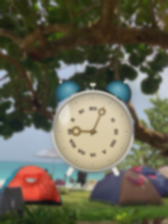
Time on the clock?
9:04
